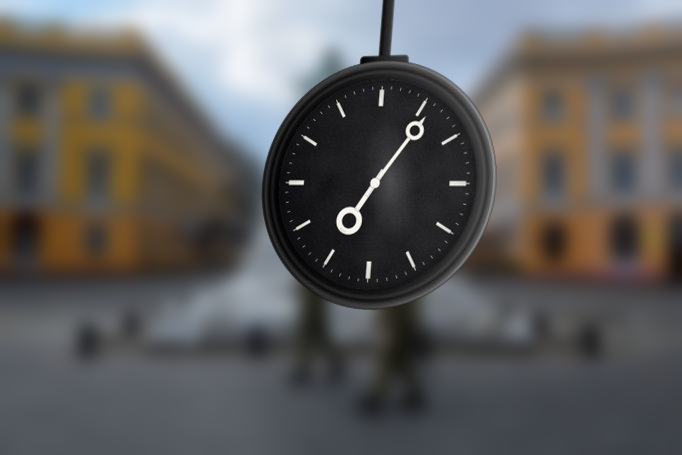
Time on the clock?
7:06
